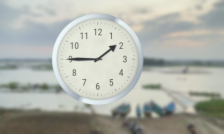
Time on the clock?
1:45
